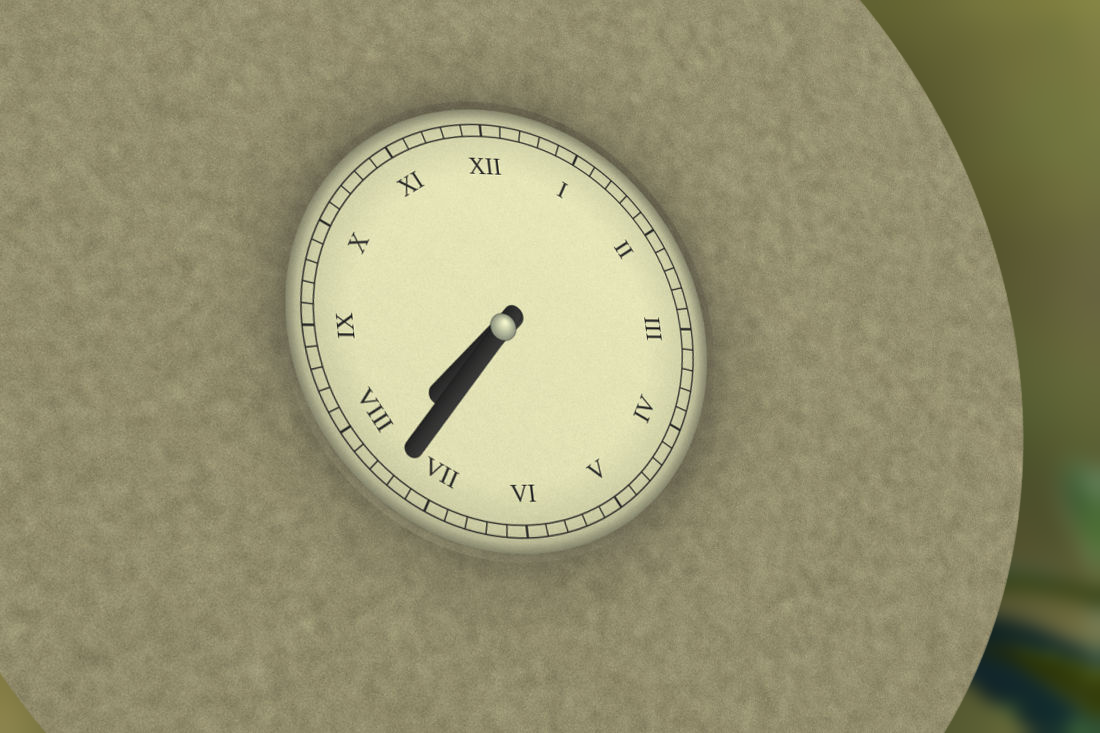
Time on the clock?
7:37
